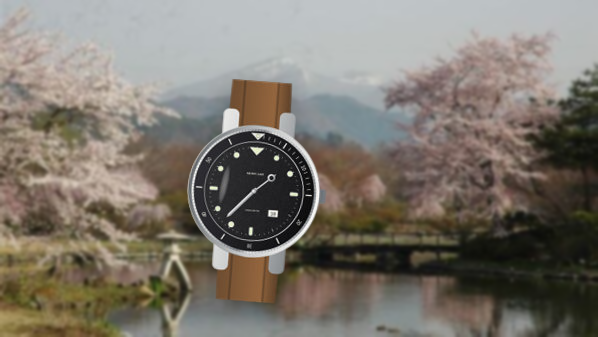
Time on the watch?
1:37
